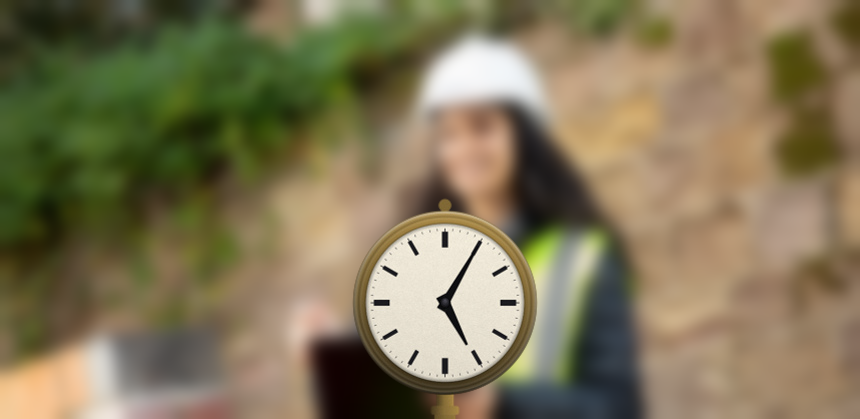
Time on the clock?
5:05
